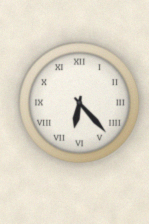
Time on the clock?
6:23
